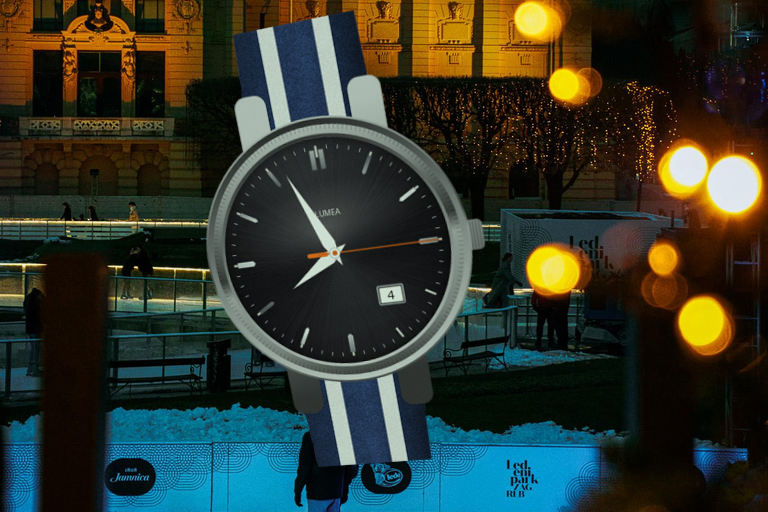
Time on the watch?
7:56:15
